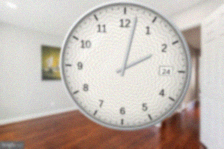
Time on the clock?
2:02
